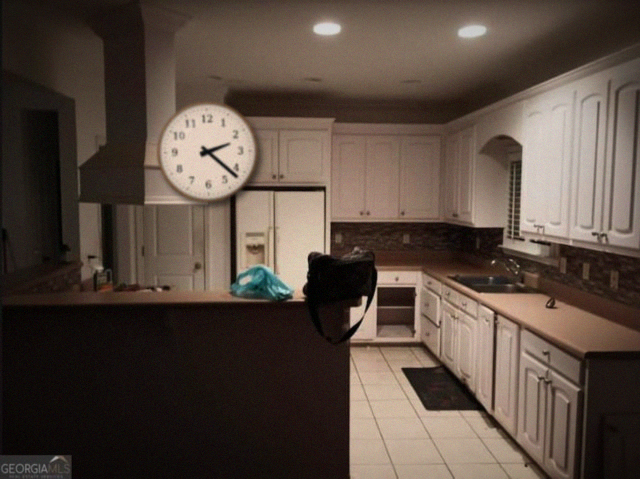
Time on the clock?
2:22
